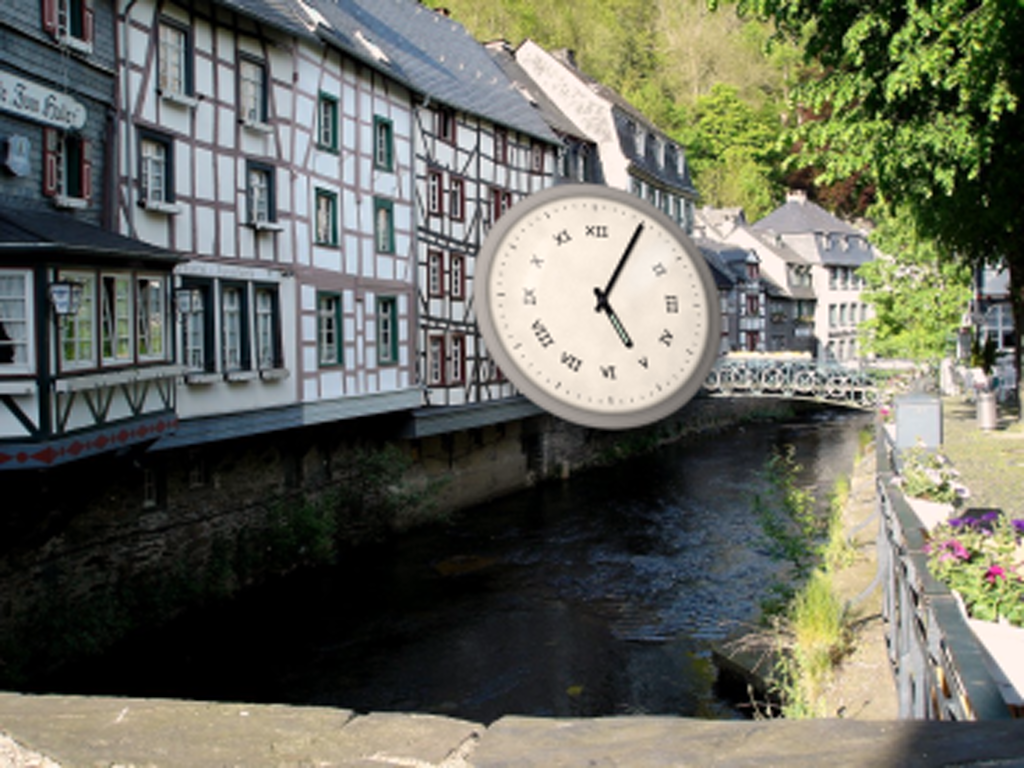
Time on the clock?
5:05
